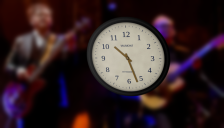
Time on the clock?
10:27
